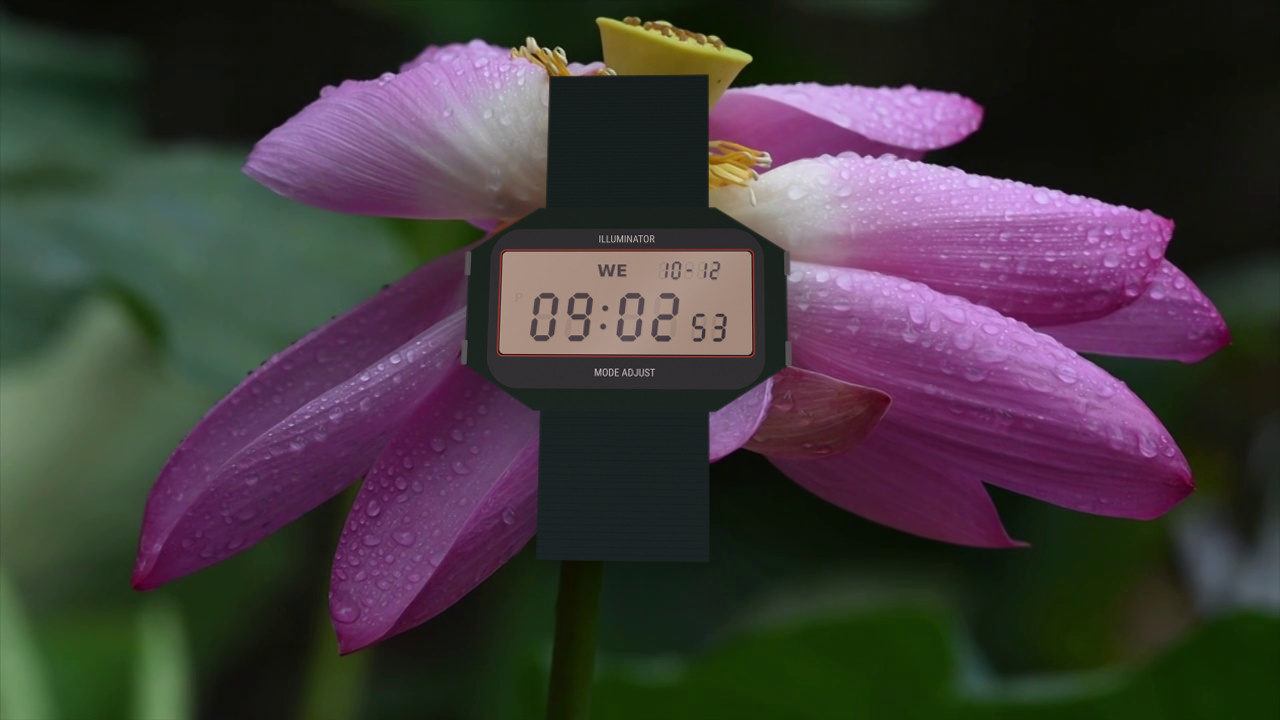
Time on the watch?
9:02:53
